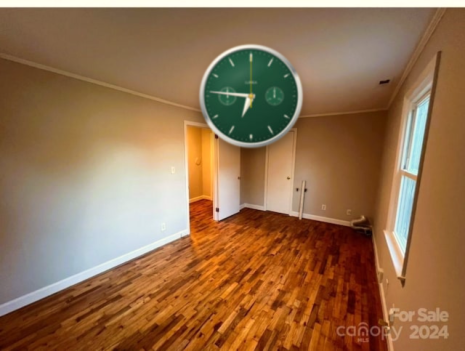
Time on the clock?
6:46
